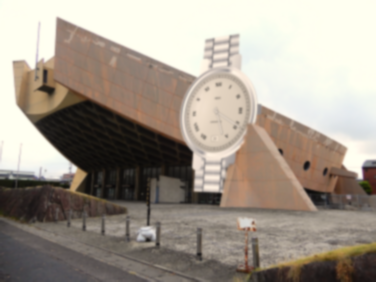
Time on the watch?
5:20
